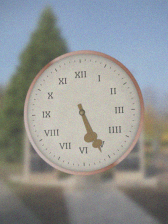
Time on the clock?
5:26
